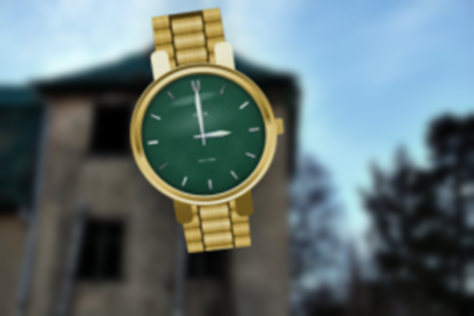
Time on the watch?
3:00
